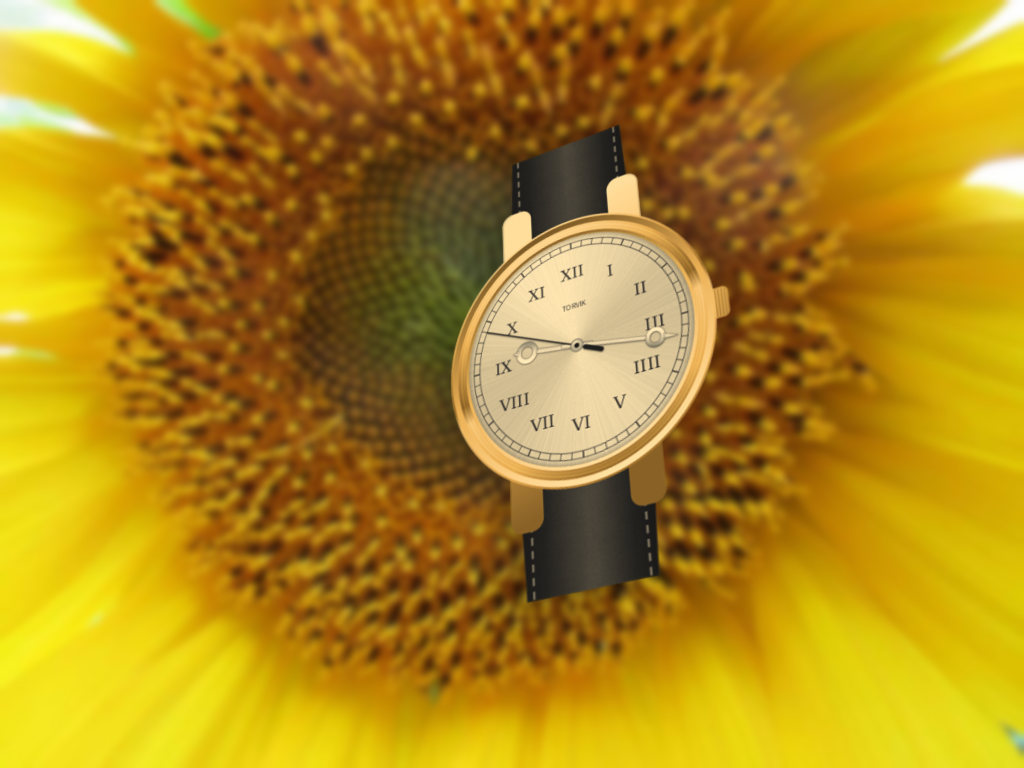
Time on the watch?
9:16:49
